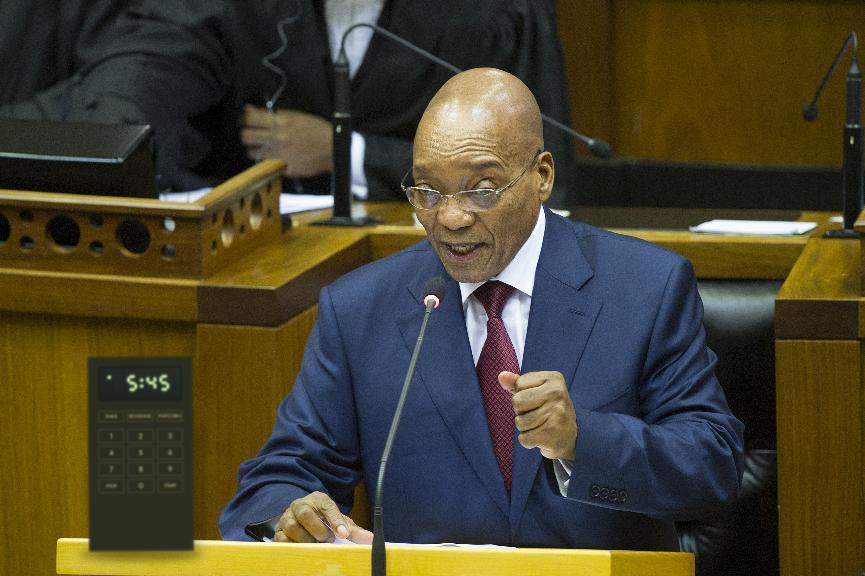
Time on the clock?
5:45
